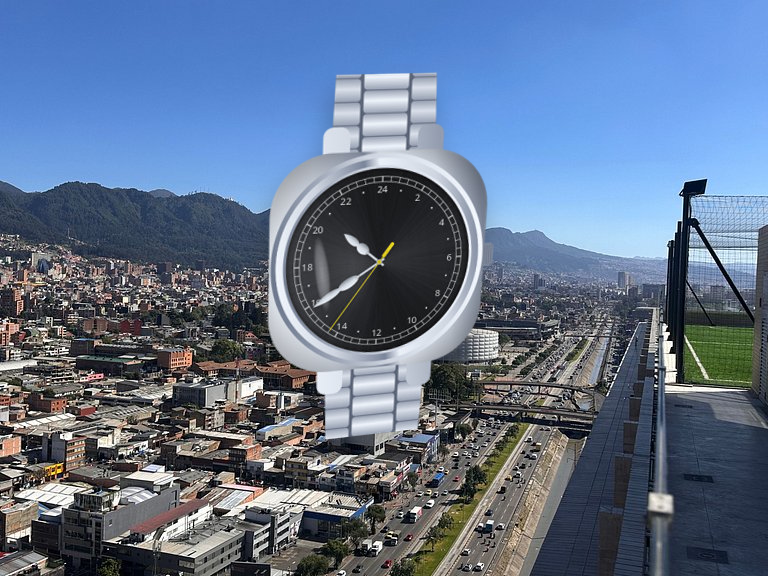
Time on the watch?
20:39:36
